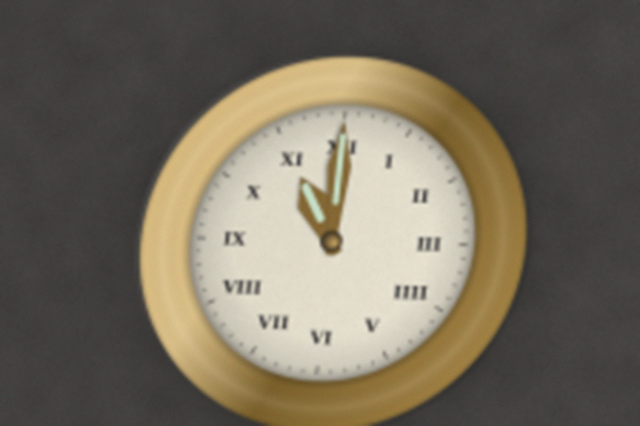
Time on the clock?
11:00
